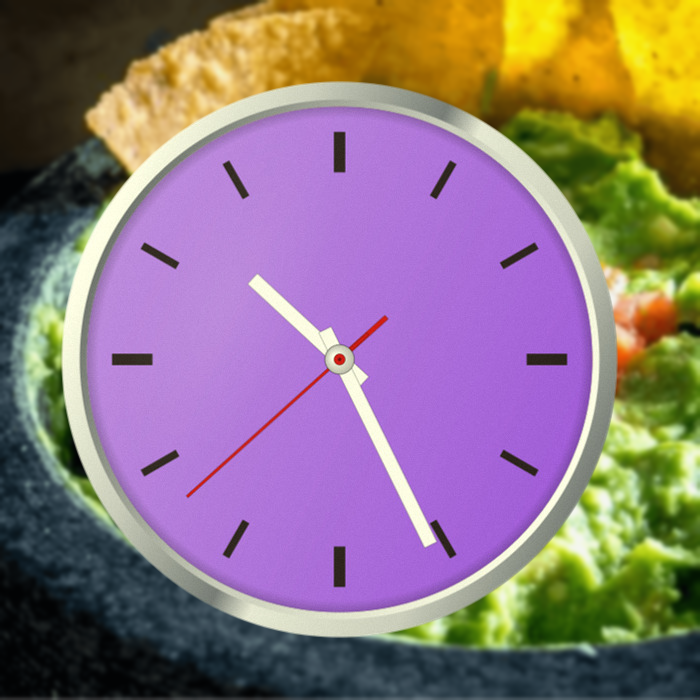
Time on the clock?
10:25:38
